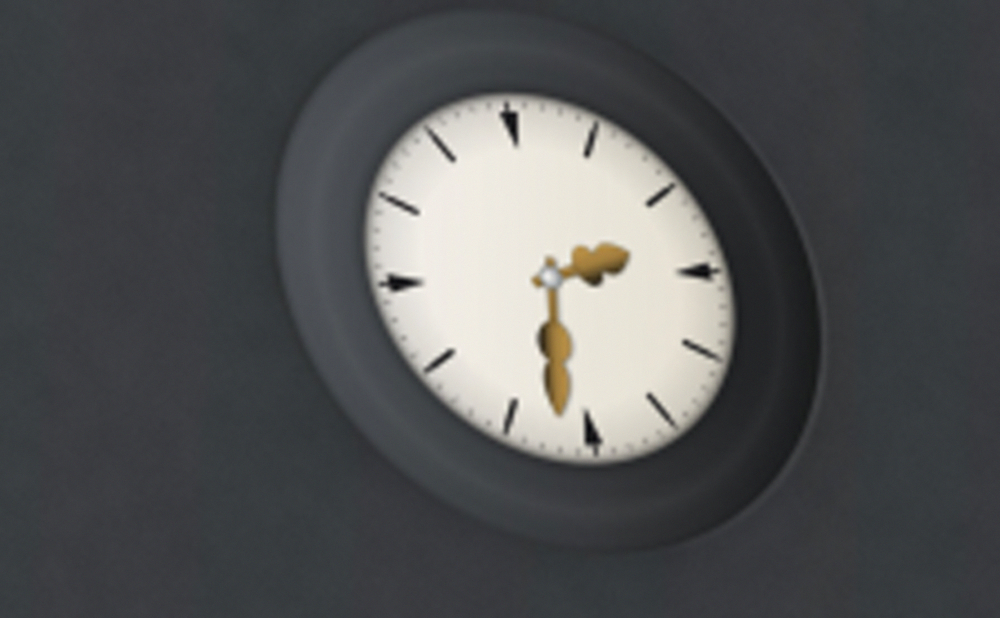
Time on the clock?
2:32
